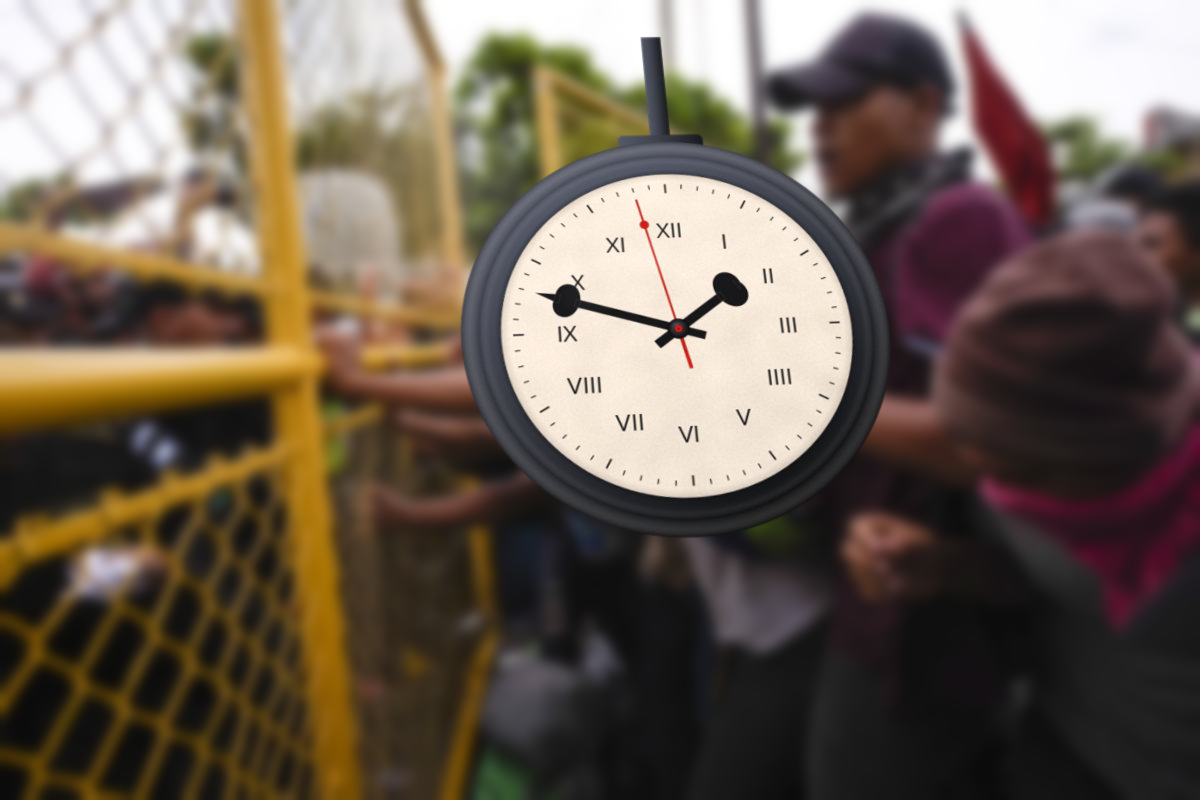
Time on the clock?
1:47:58
